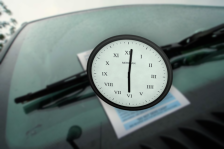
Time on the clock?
6:01
